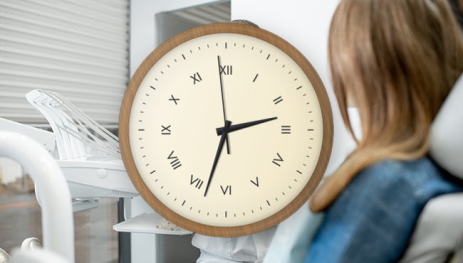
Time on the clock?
2:32:59
